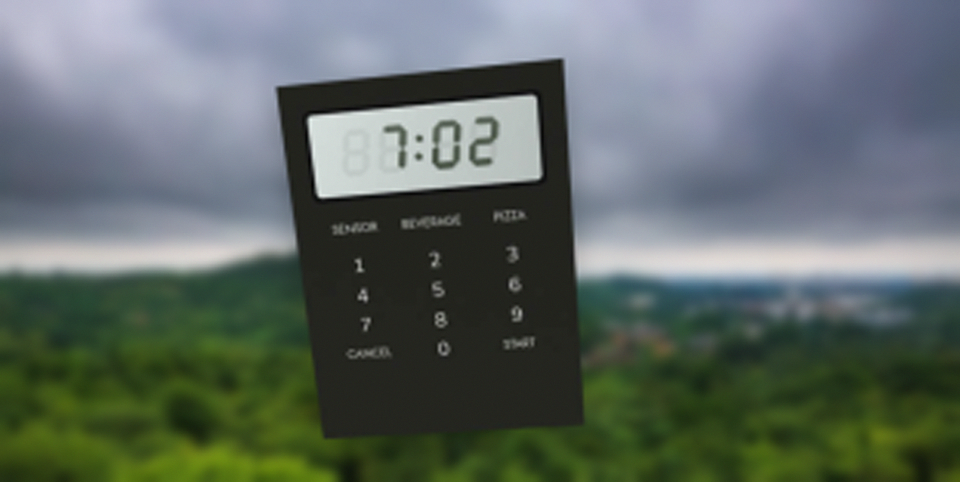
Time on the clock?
7:02
